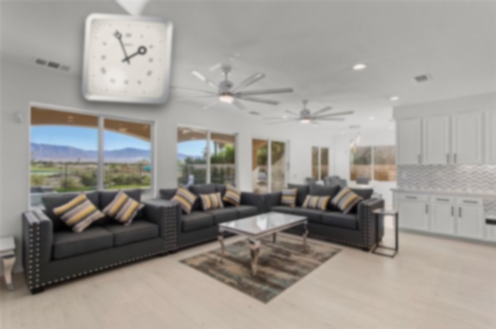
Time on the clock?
1:56
